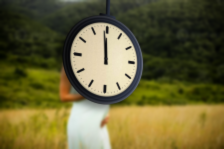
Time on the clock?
11:59
